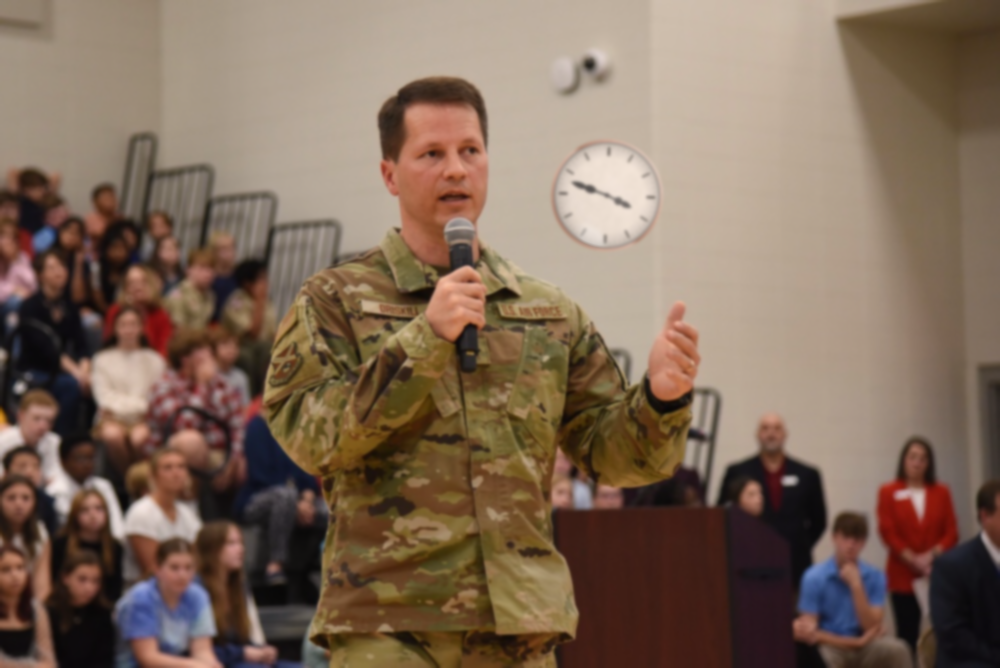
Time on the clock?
3:48
